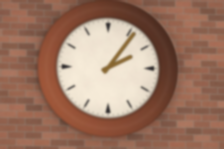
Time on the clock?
2:06
